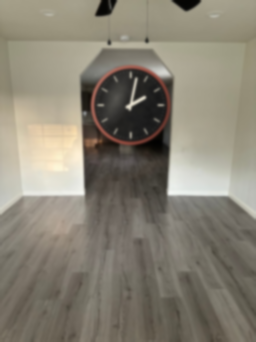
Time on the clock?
2:02
